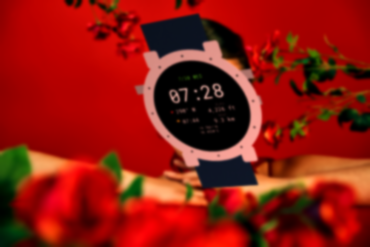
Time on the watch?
7:28
